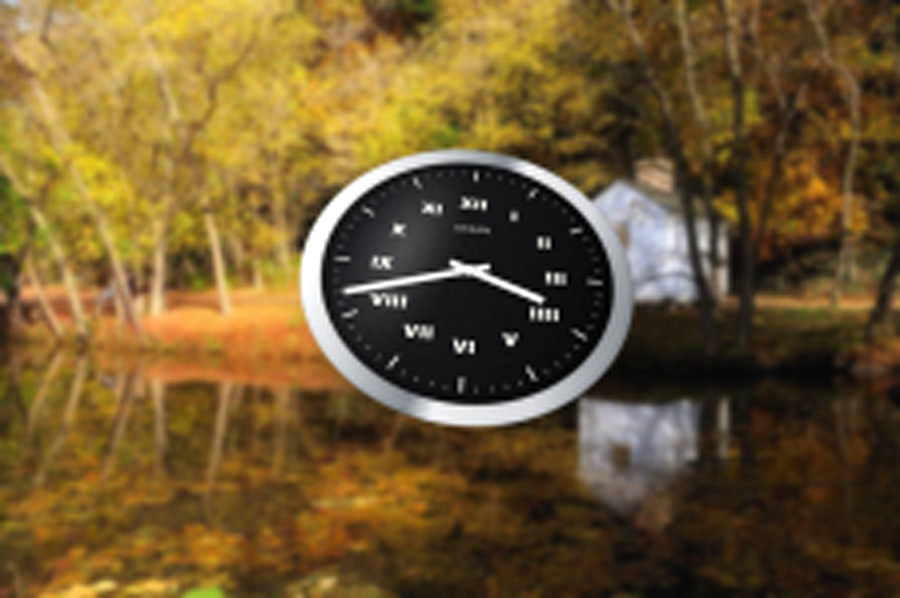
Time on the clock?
3:42
